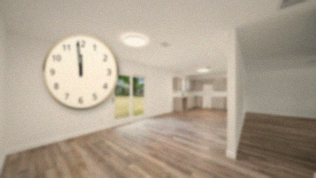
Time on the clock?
11:59
